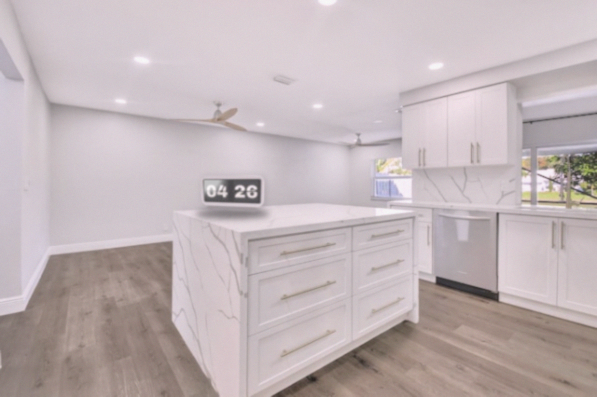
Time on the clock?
4:26
